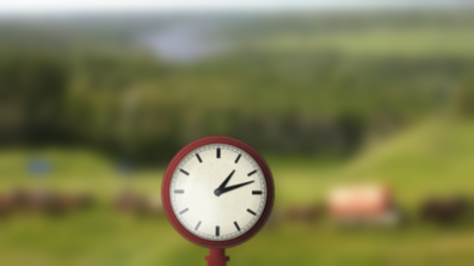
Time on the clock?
1:12
